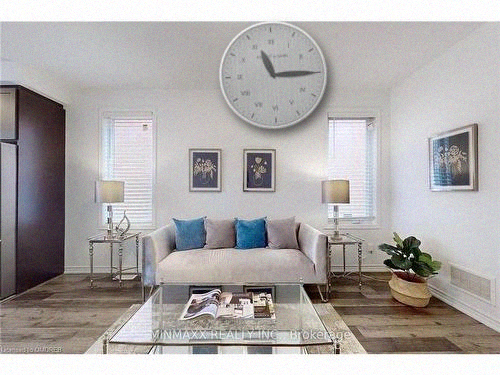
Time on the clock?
11:15
